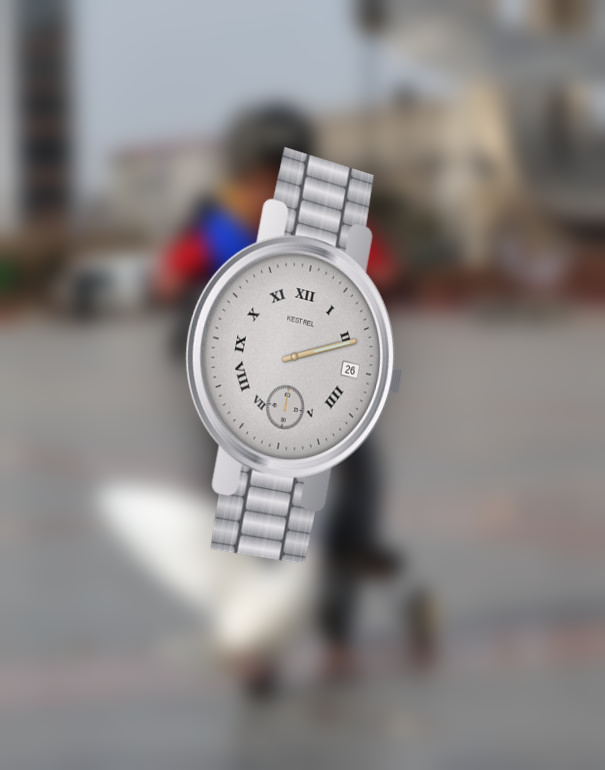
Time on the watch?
2:11
